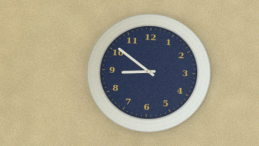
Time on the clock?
8:51
